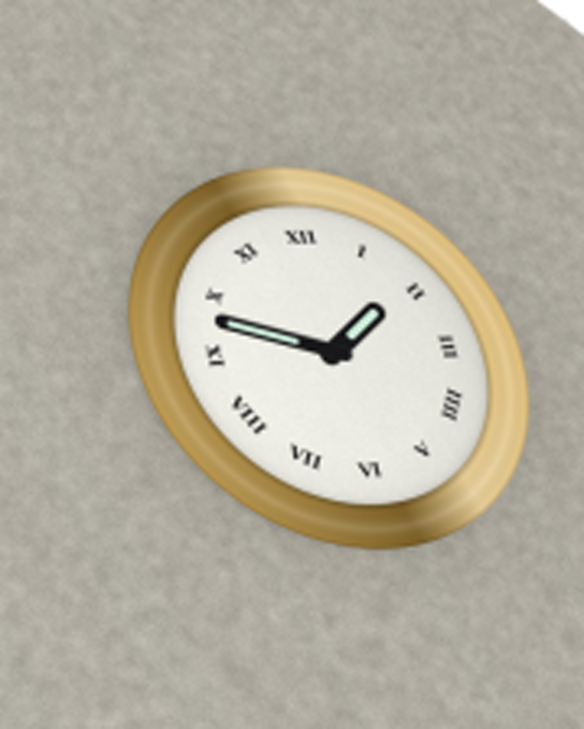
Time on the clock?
1:48
